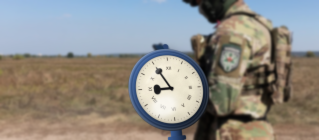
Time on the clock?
8:55
